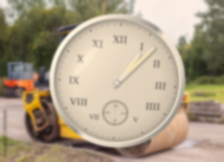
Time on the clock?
1:07
